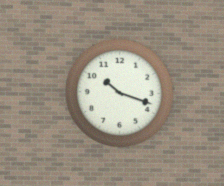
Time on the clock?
10:18
